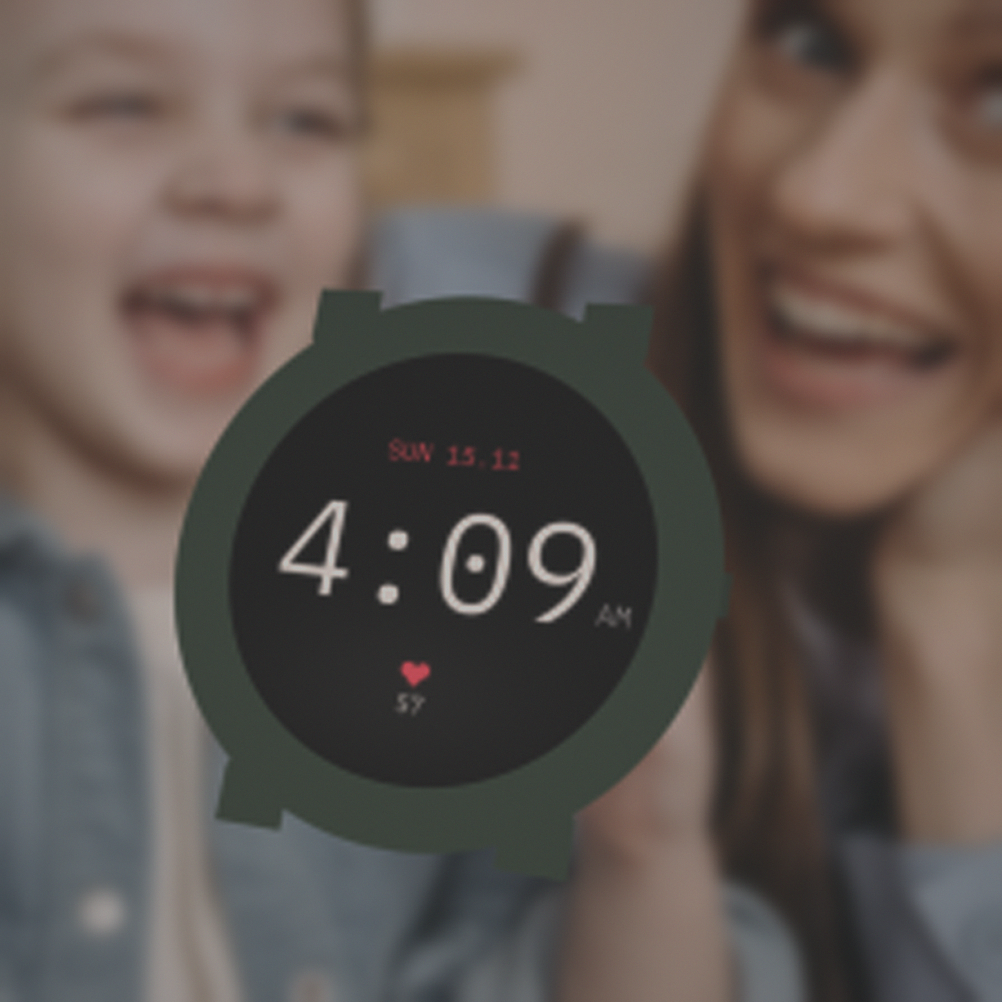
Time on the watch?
4:09
